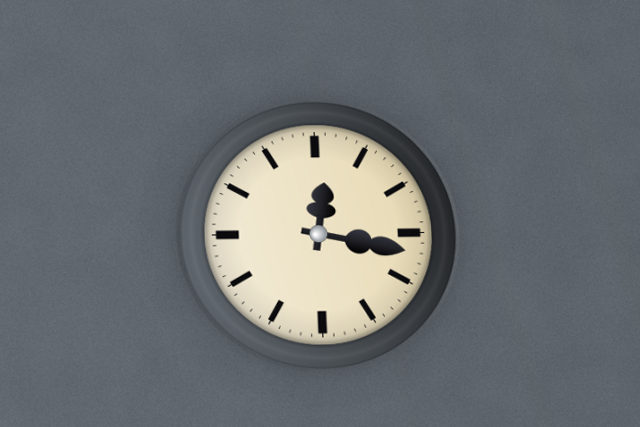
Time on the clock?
12:17
